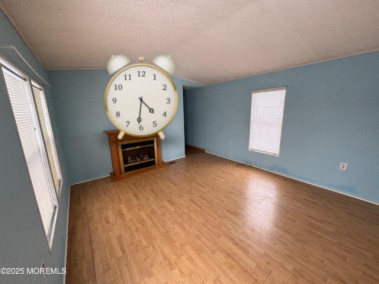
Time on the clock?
4:31
